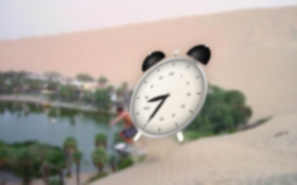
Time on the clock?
8:35
